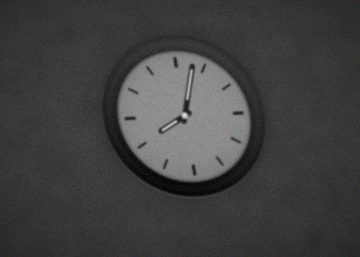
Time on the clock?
8:03
